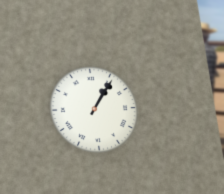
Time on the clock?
1:06
